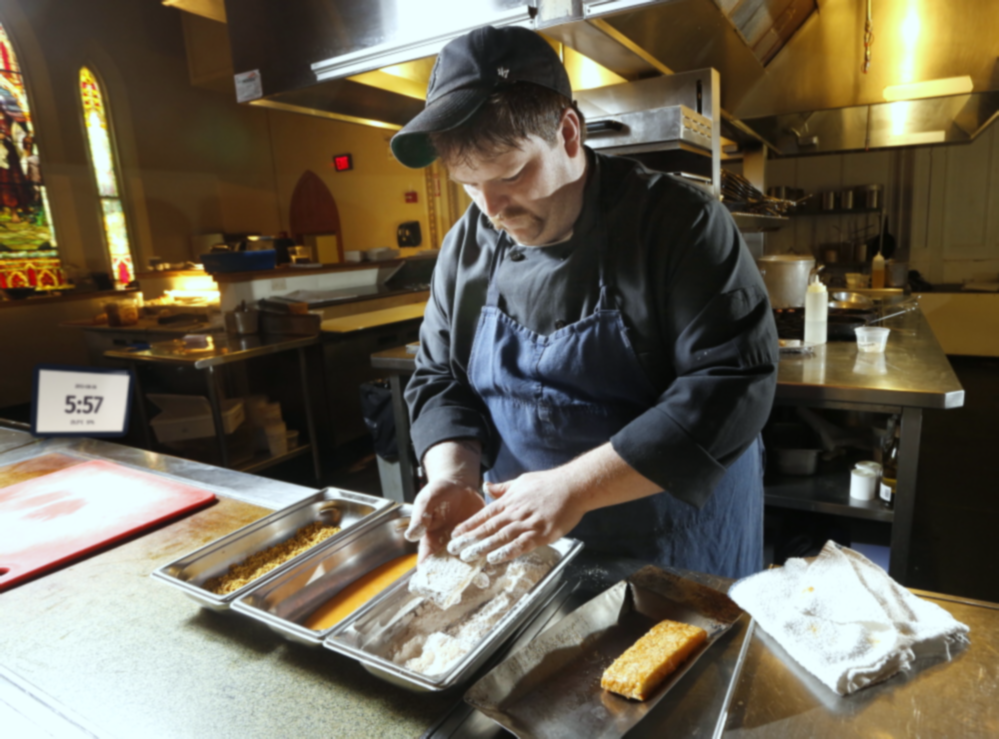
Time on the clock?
5:57
